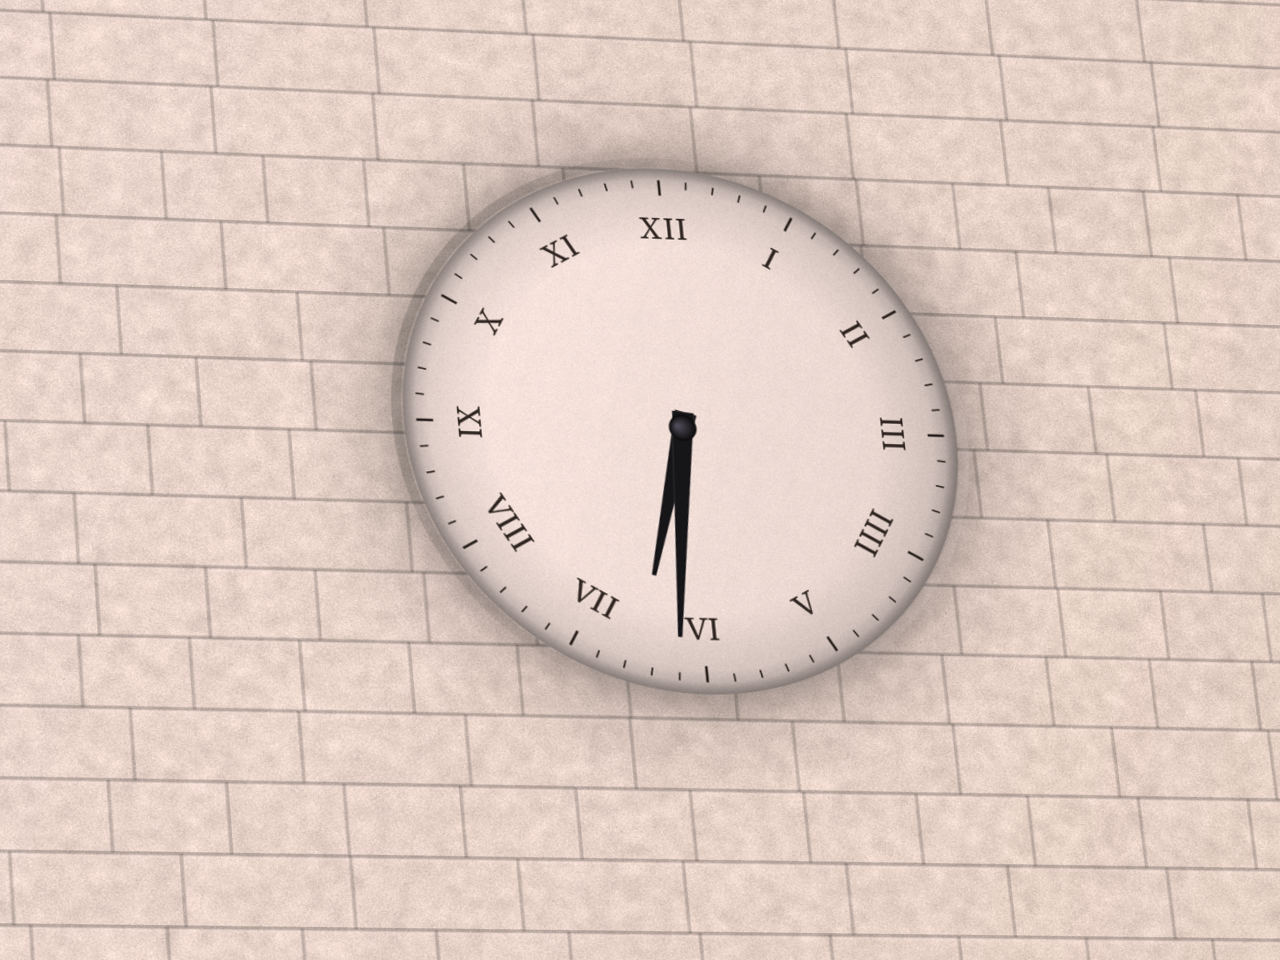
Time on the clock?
6:31
